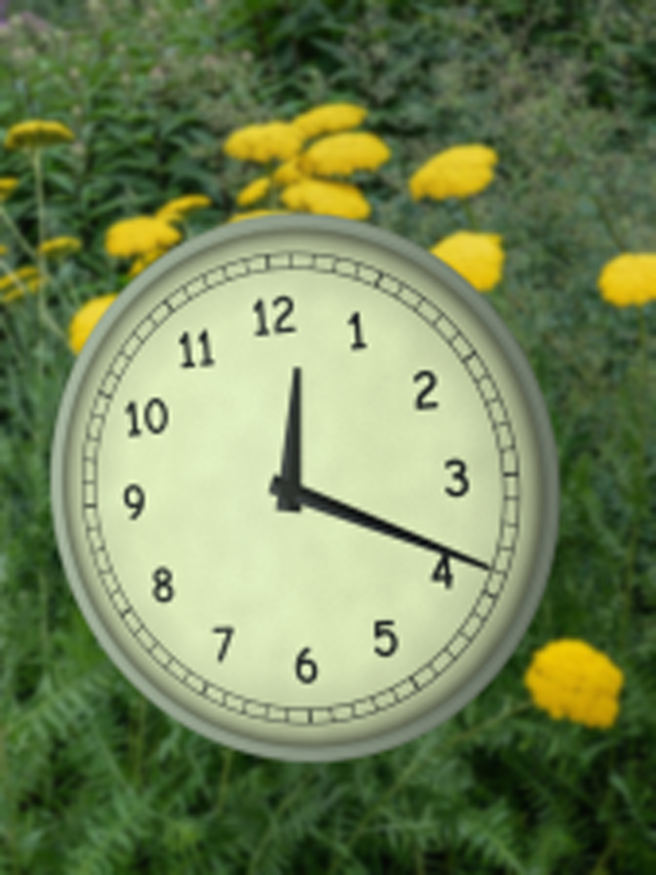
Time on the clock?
12:19
